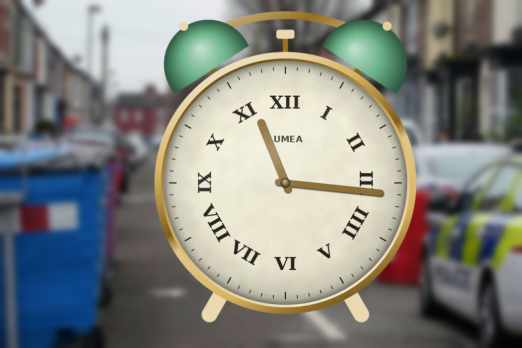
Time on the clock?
11:16
